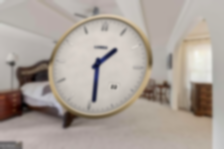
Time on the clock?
1:29
